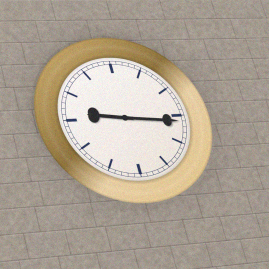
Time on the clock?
9:16
